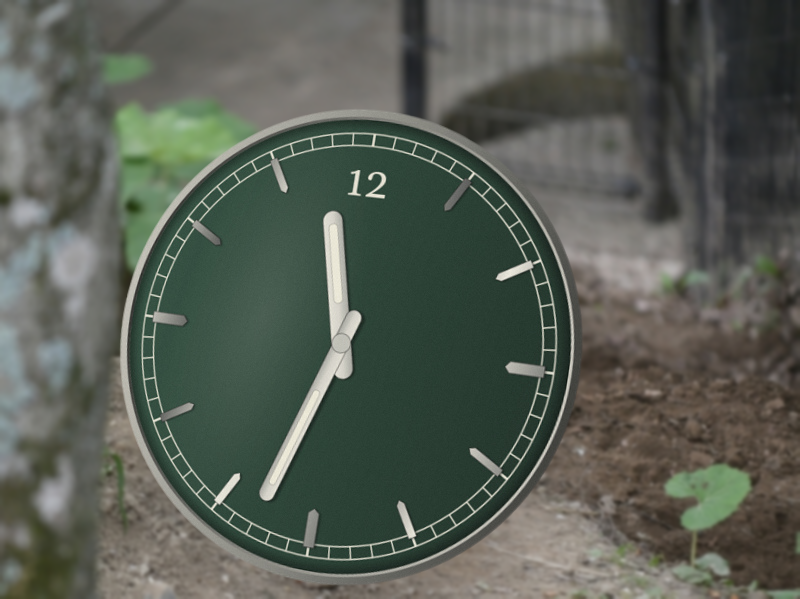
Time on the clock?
11:33
